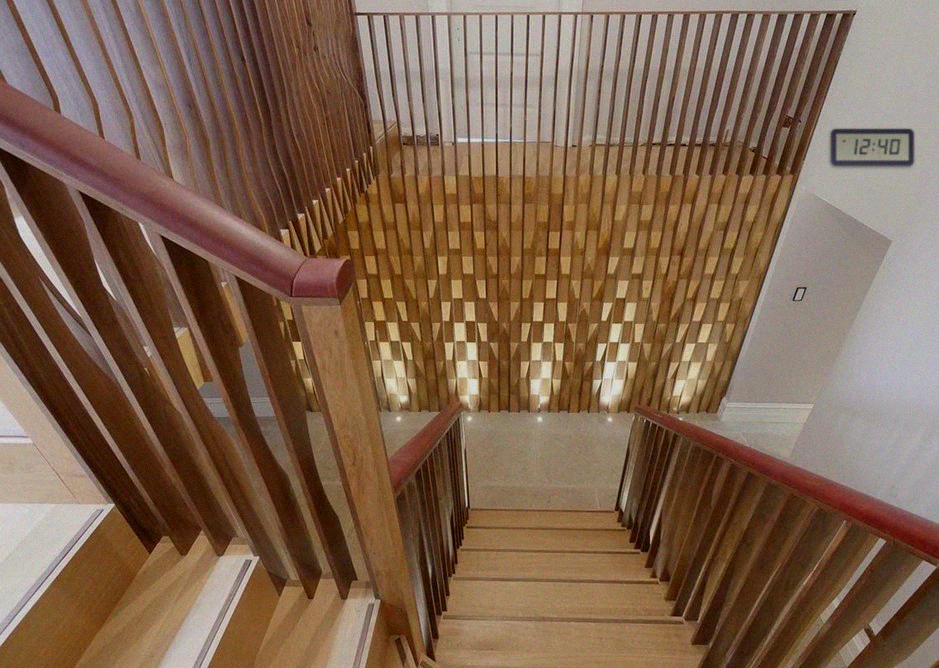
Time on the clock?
12:40
